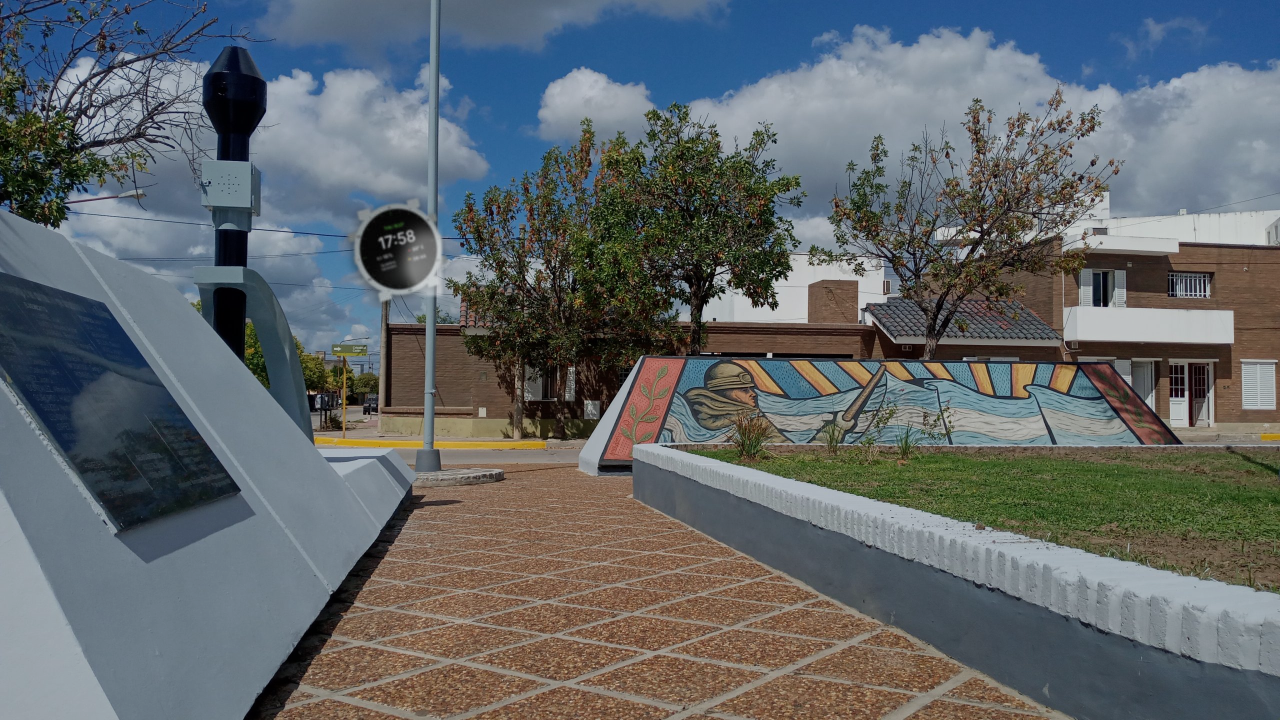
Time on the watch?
17:58
